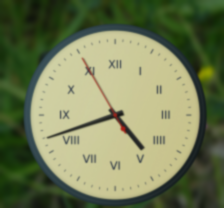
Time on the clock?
4:41:55
